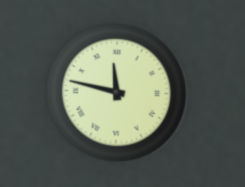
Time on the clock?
11:47
